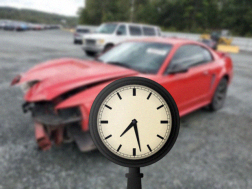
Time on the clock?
7:28
